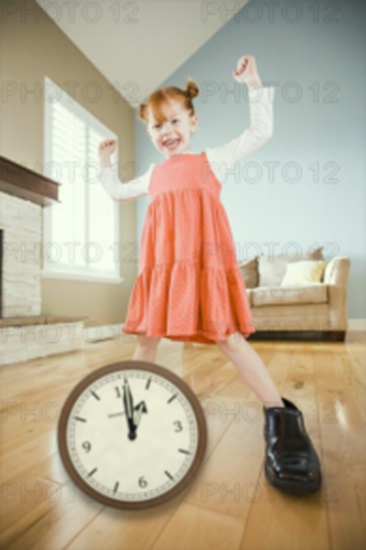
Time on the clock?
1:01
